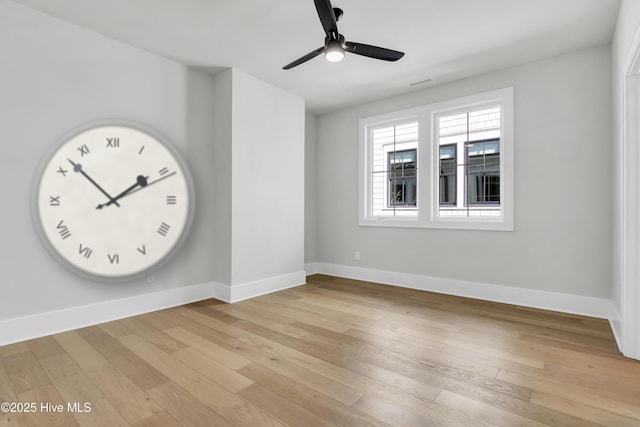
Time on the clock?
1:52:11
